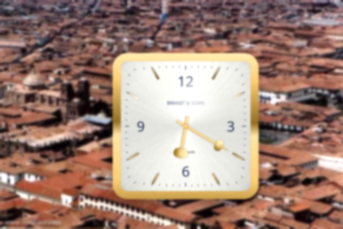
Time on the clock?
6:20
